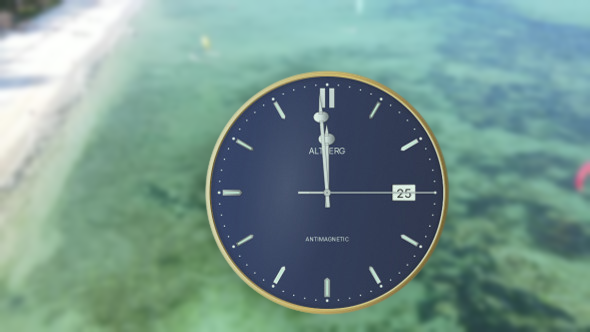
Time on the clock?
11:59:15
